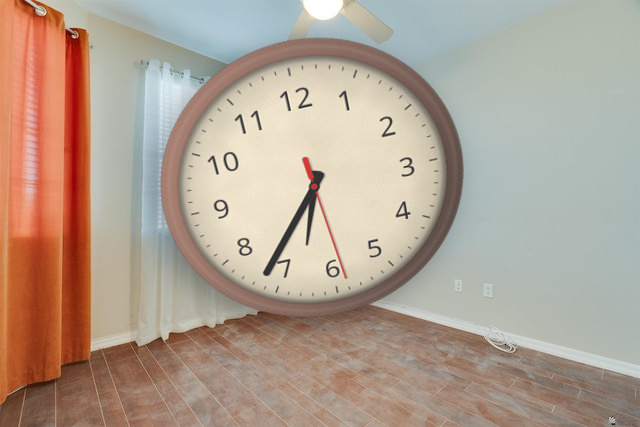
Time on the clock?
6:36:29
